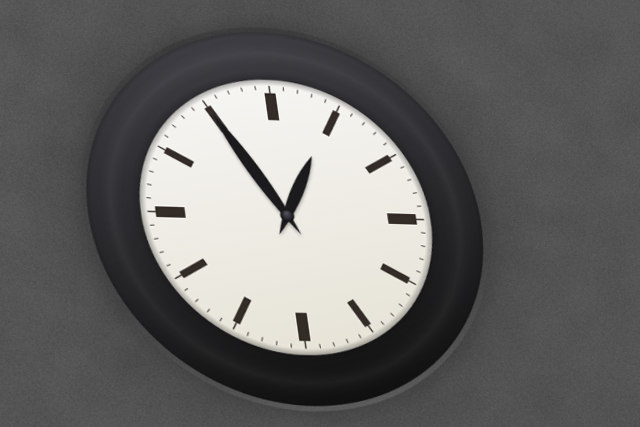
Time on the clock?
12:55
